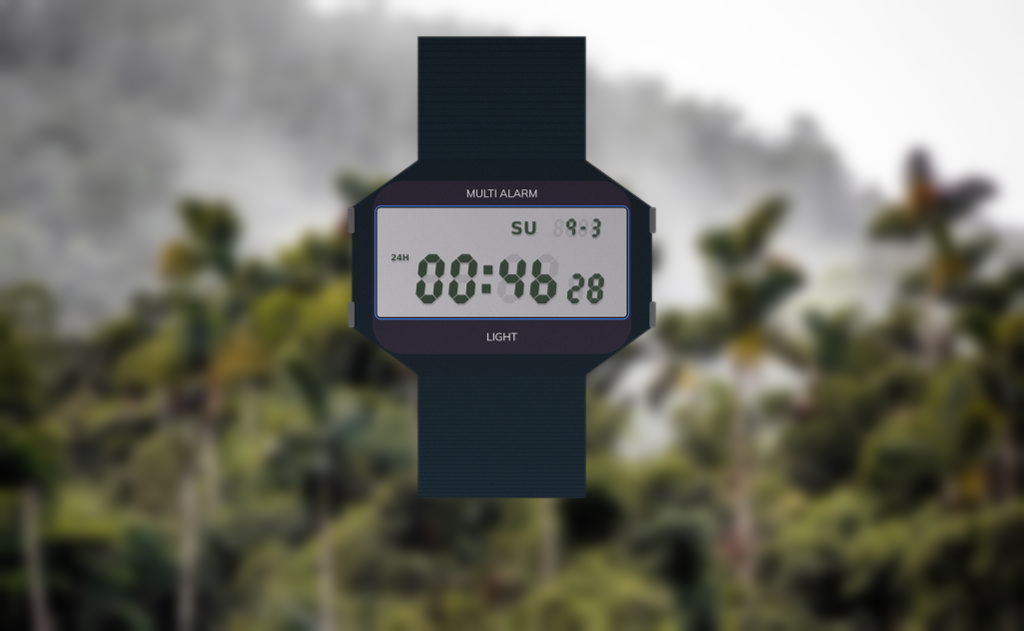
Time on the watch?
0:46:28
